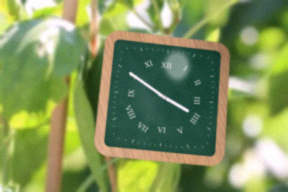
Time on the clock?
3:50
